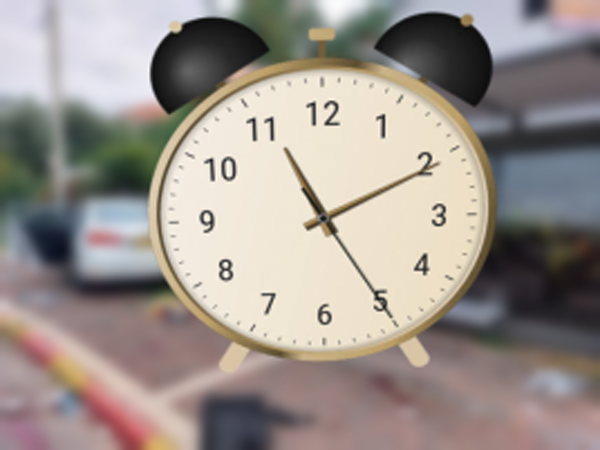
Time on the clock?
11:10:25
